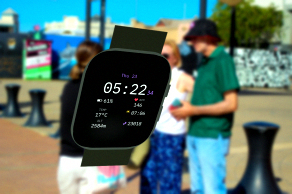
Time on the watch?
5:22
